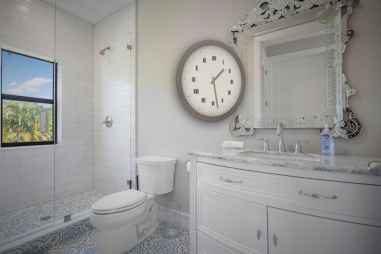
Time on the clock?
1:28
